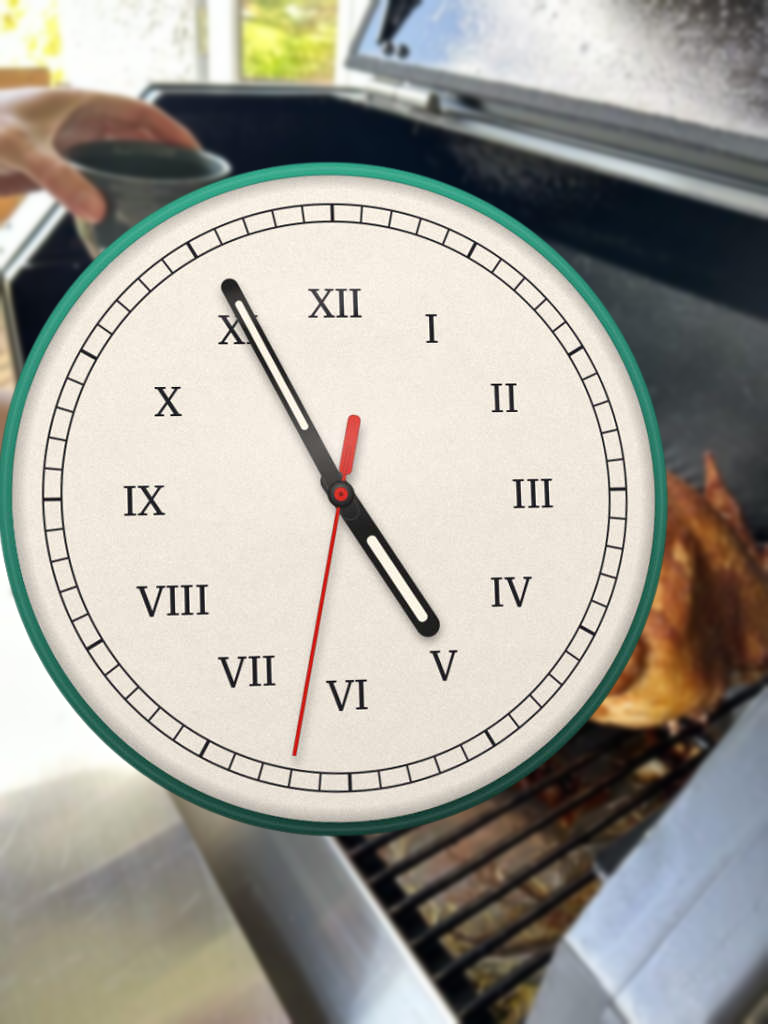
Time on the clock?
4:55:32
